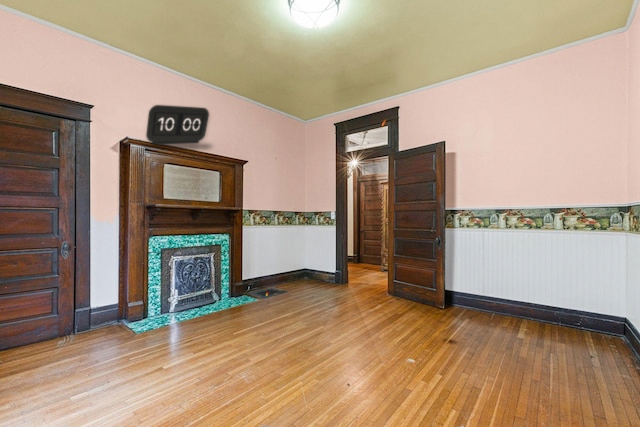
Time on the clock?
10:00
